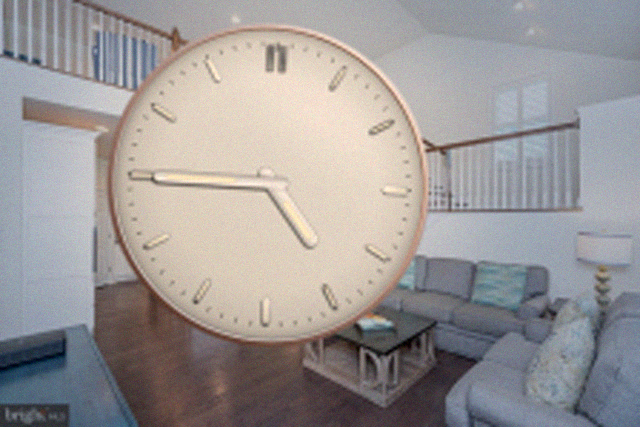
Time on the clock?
4:45
